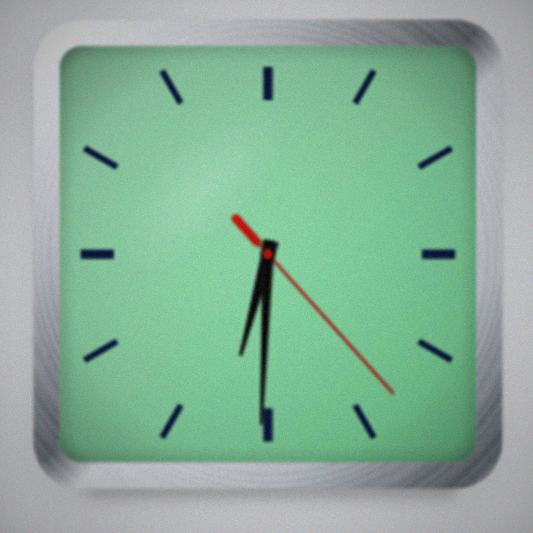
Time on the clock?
6:30:23
